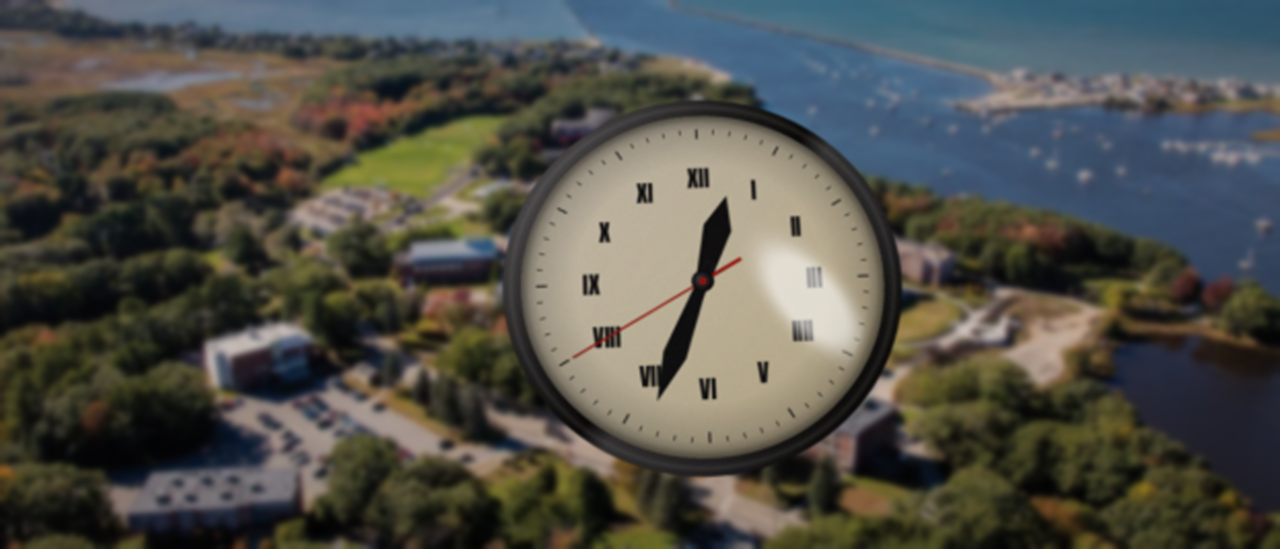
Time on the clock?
12:33:40
